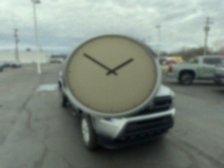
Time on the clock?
1:51
